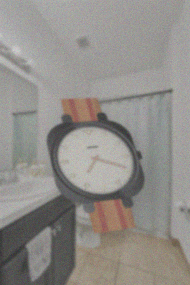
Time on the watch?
7:19
